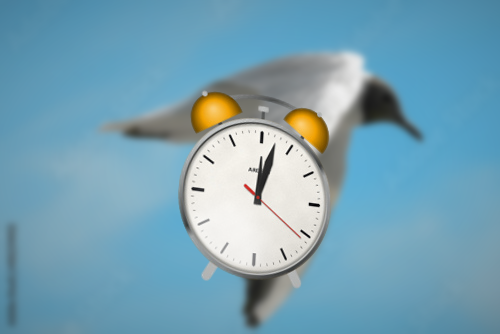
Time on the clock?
12:02:21
